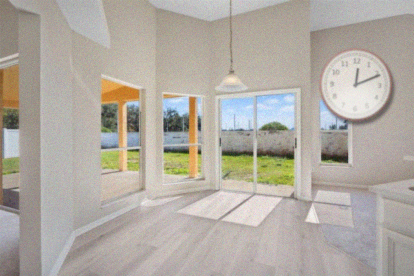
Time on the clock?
12:11
